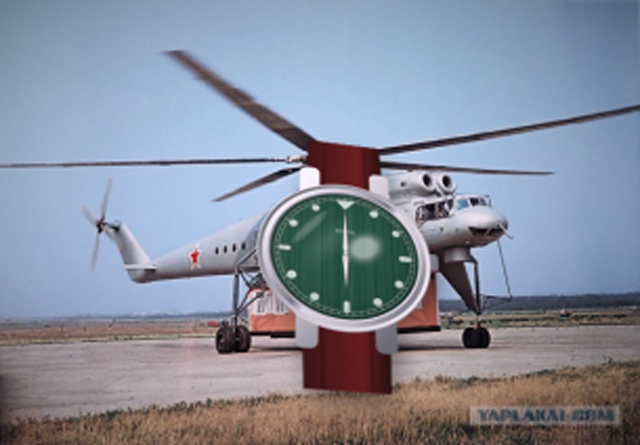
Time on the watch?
6:00
